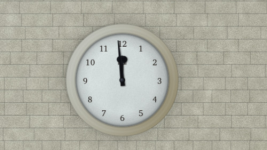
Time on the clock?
11:59
